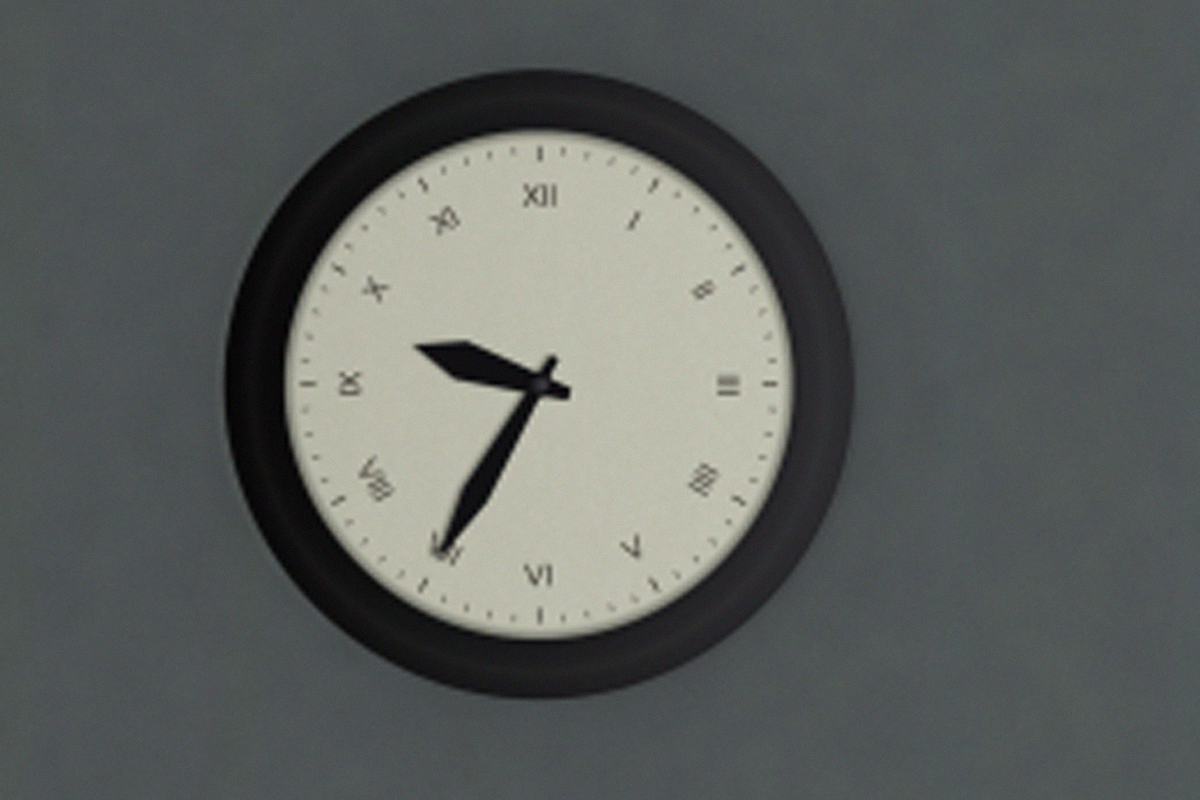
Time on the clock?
9:35
